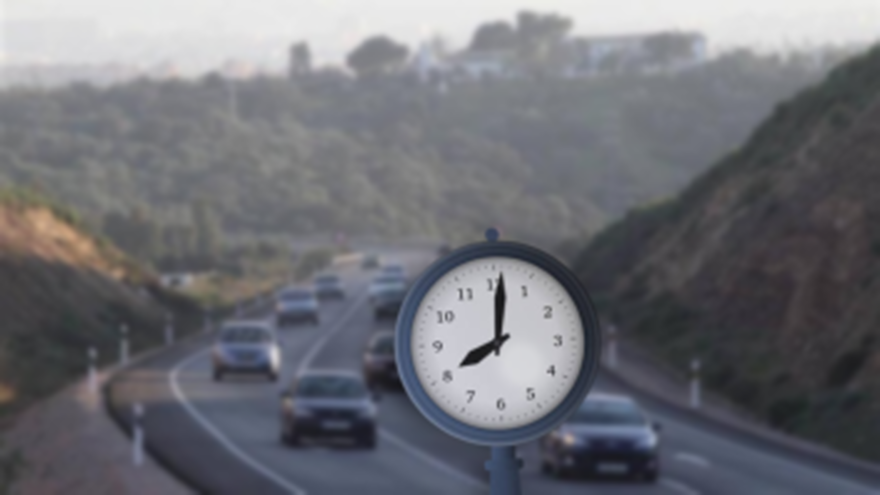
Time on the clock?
8:01
